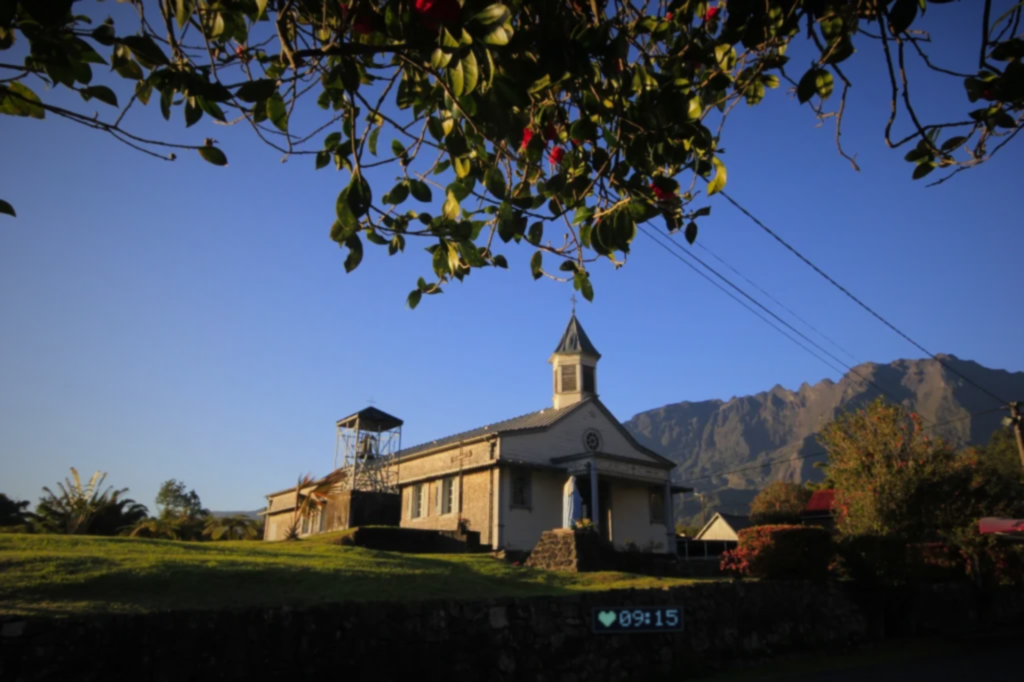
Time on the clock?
9:15
